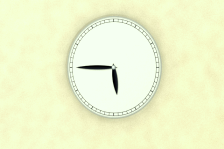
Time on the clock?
5:45
